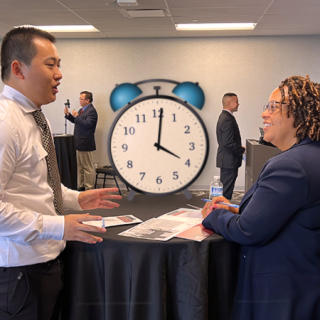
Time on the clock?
4:01
